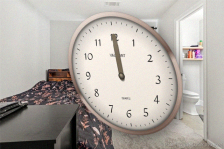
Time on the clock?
12:00
